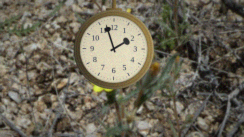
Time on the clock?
1:57
